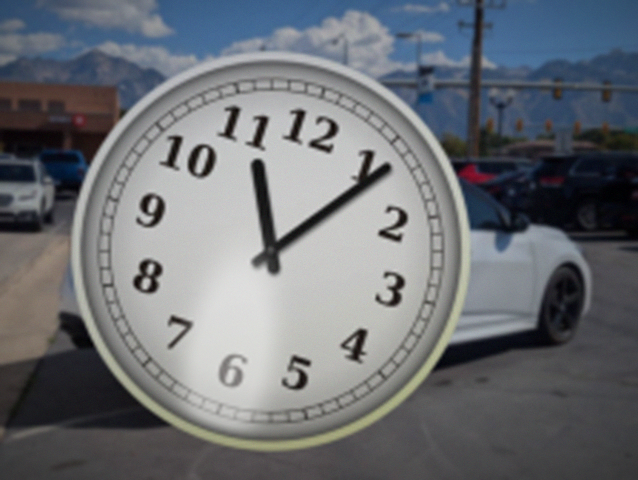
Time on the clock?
11:06
